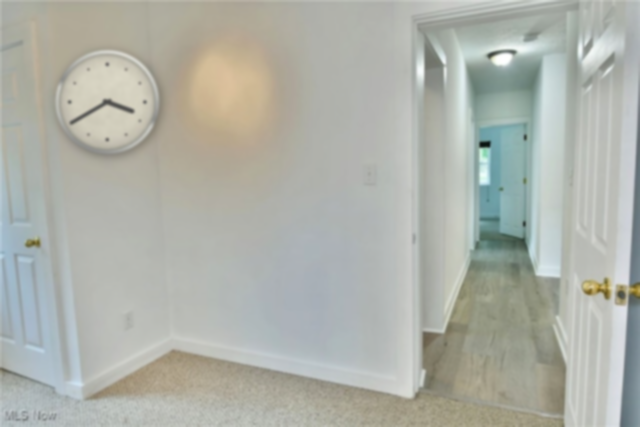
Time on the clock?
3:40
